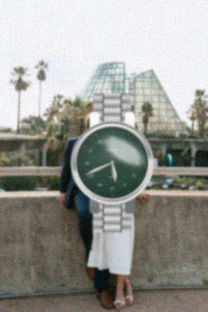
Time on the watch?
5:41
